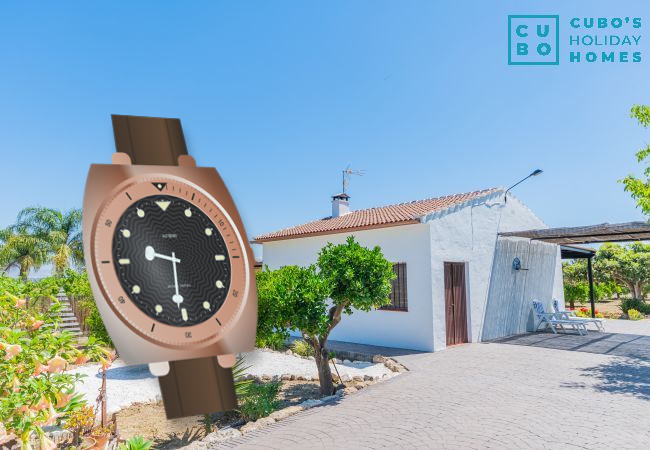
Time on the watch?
9:31
